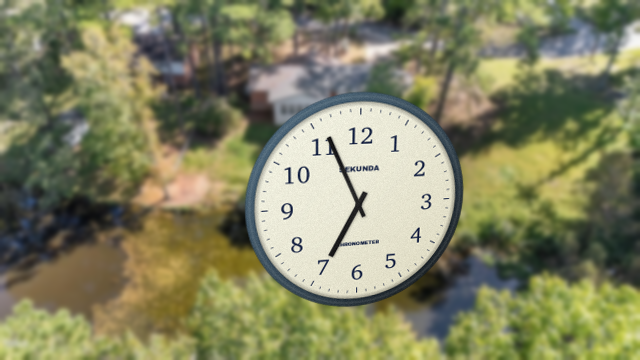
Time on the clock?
6:56
